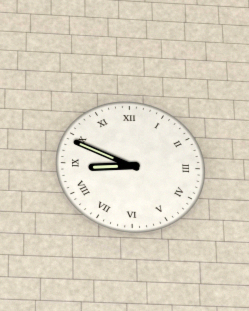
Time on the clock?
8:49
